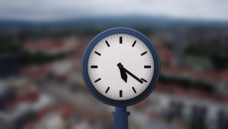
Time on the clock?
5:21
